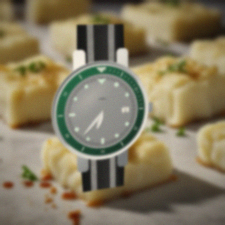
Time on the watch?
6:37
